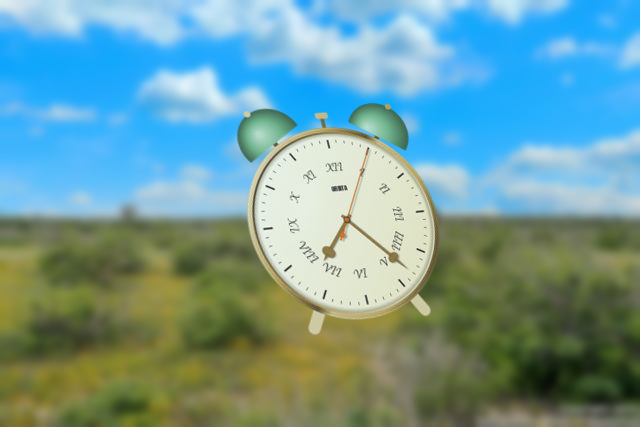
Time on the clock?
7:23:05
